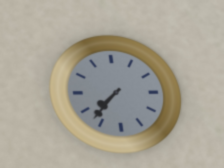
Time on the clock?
7:37
